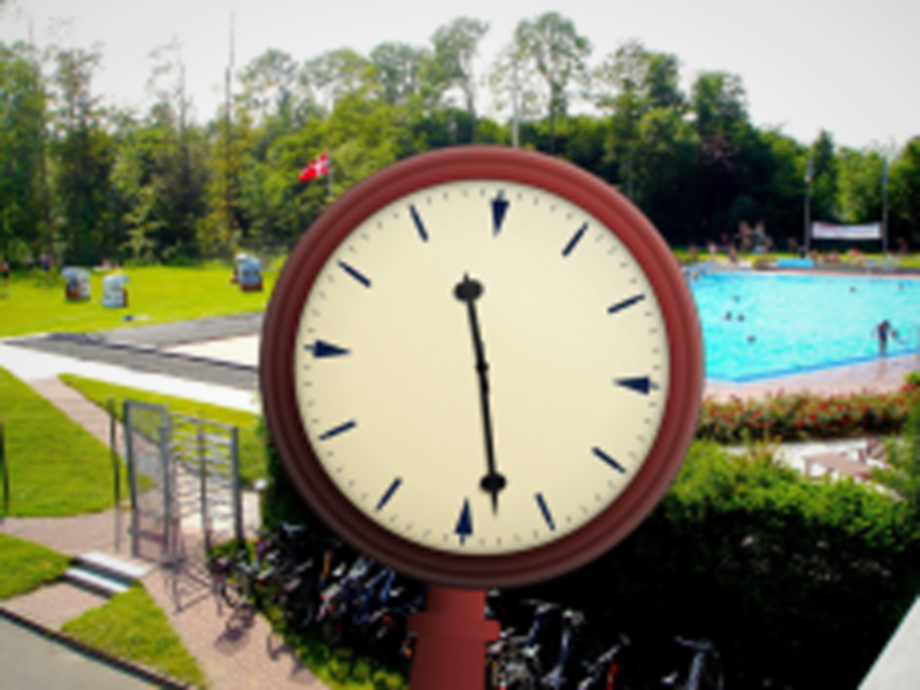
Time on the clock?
11:28
